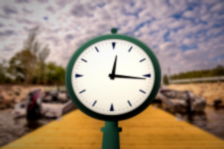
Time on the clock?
12:16
